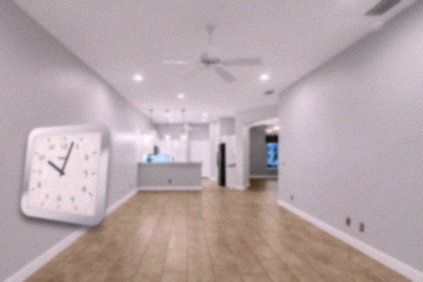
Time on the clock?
10:03
